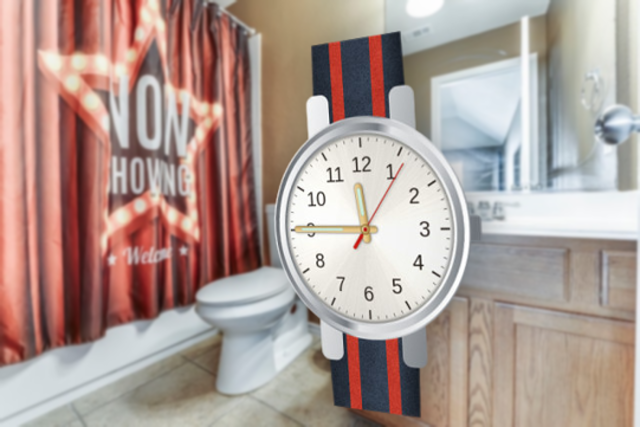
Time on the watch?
11:45:06
